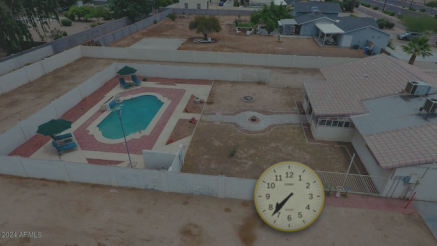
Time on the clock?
7:37
